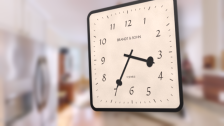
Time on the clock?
3:35
